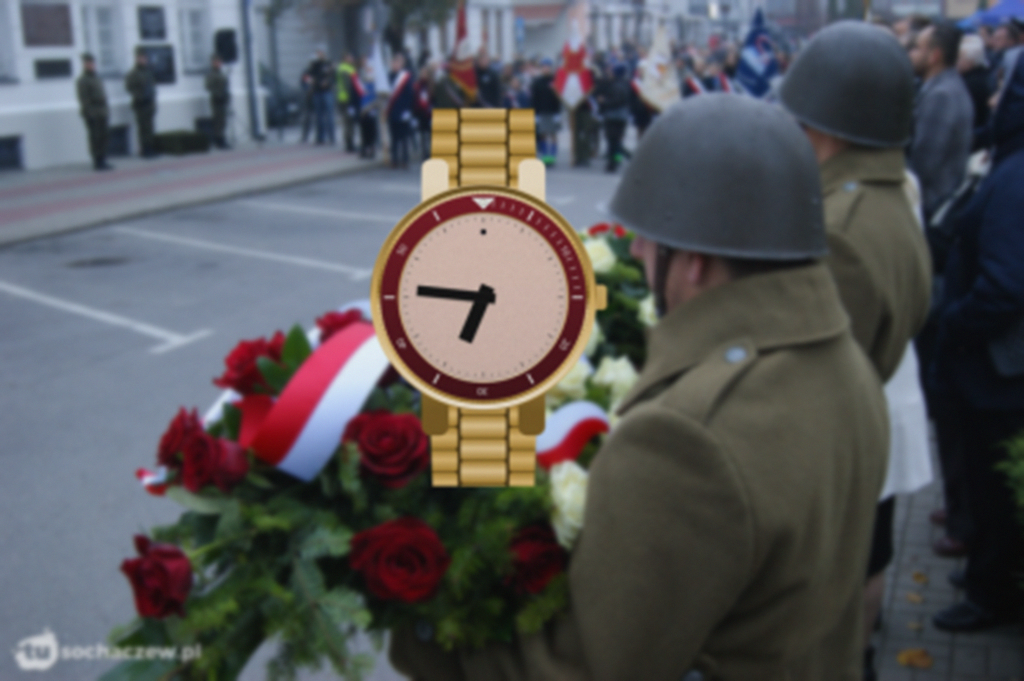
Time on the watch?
6:46
